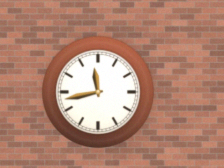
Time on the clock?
11:43
